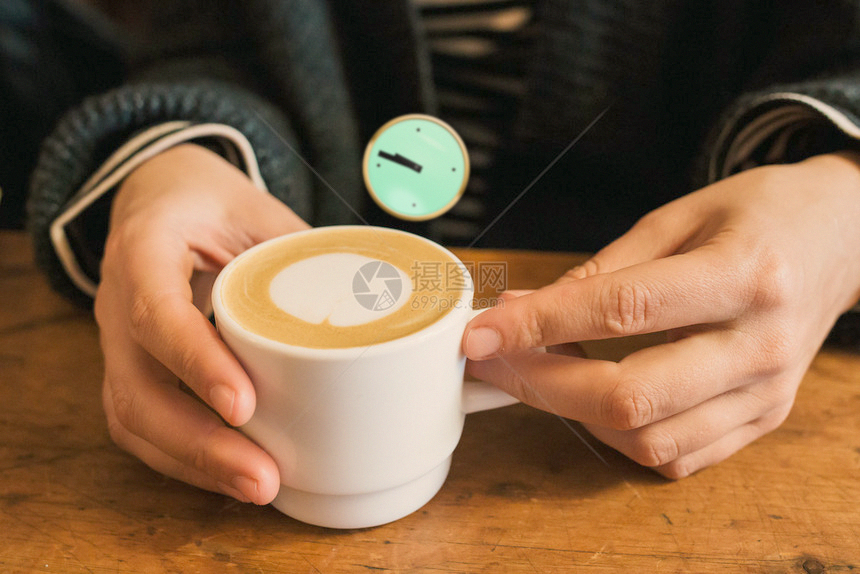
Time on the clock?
9:48
